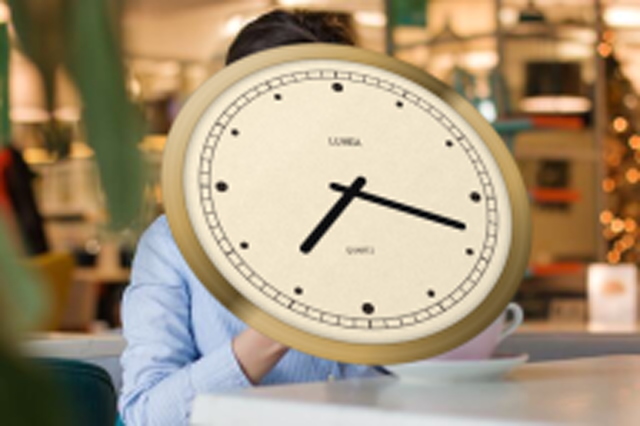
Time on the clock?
7:18
